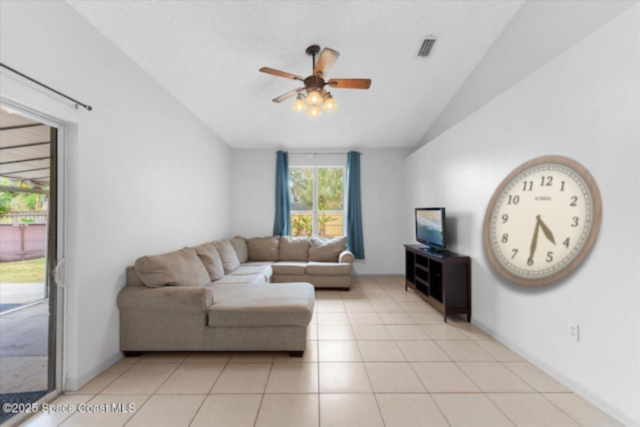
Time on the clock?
4:30
